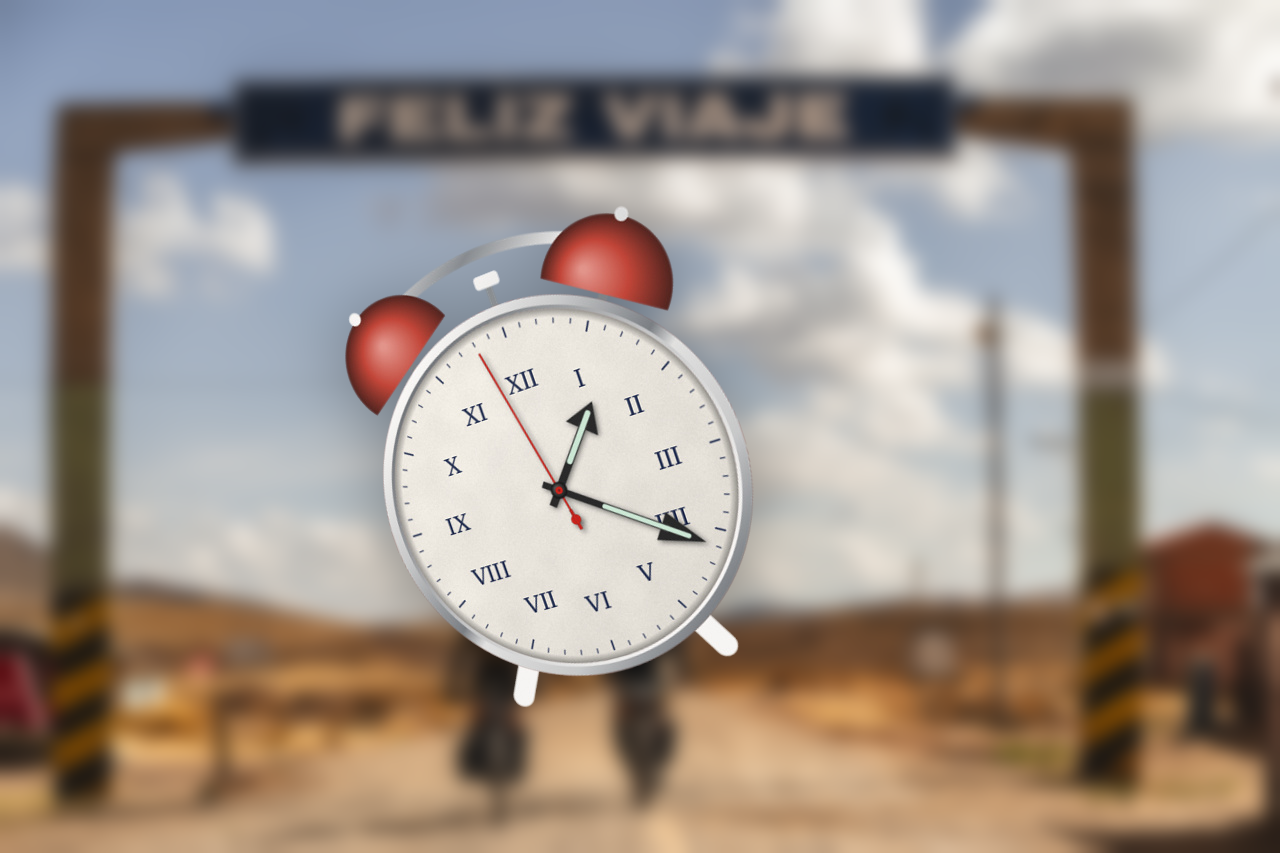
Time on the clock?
1:20:58
